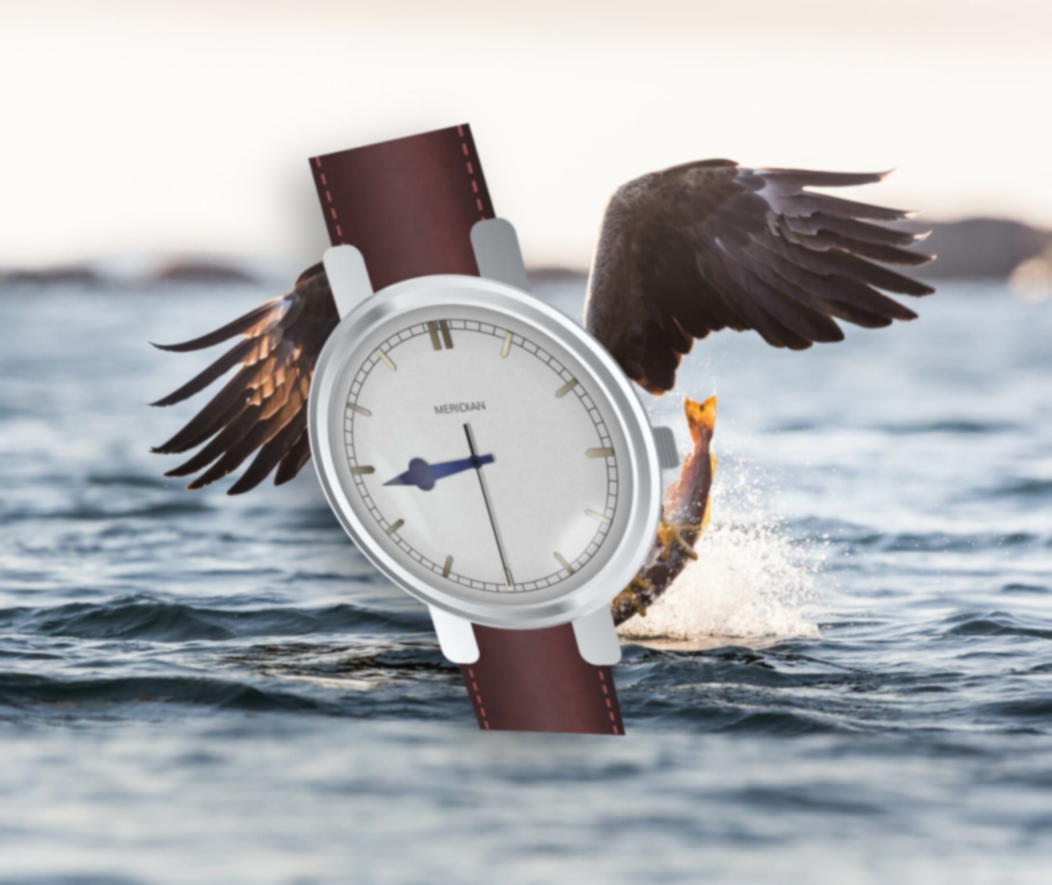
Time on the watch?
8:43:30
